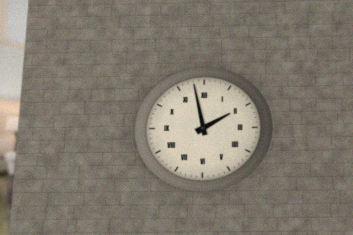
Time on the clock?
1:58
